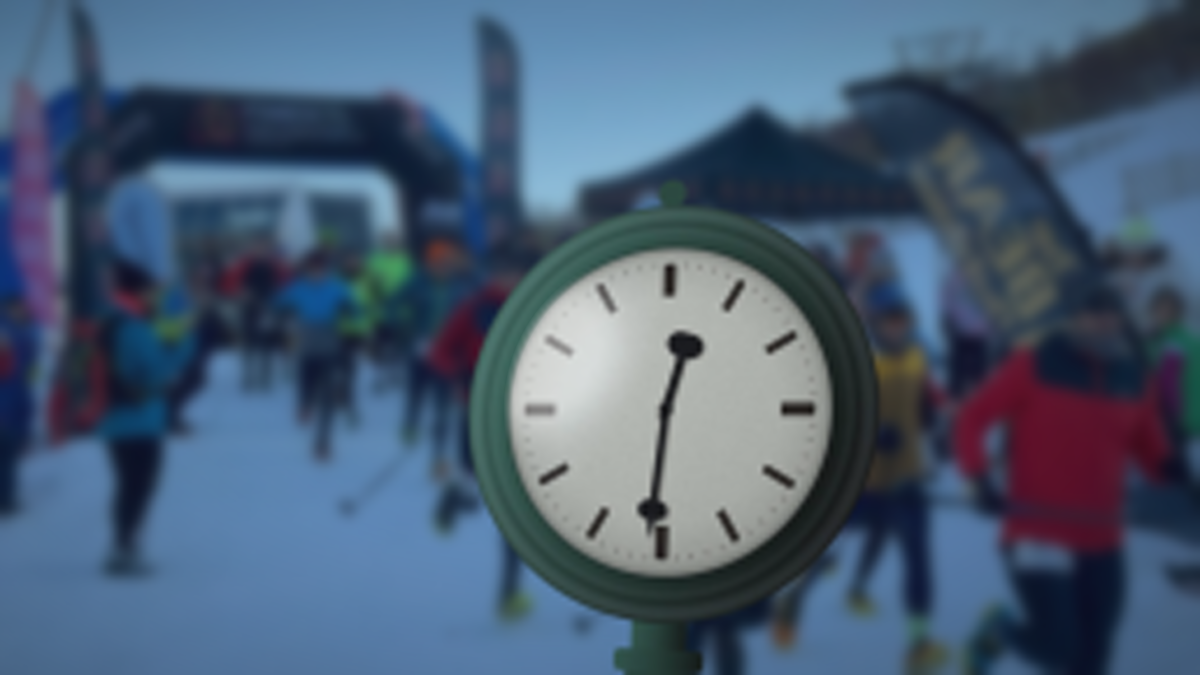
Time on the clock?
12:31
